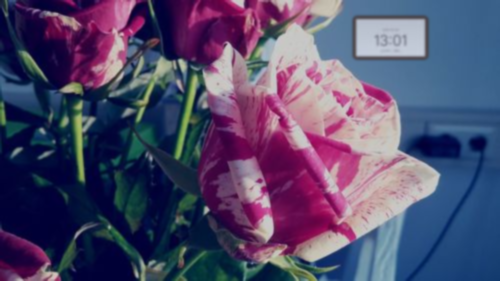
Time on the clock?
13:01
